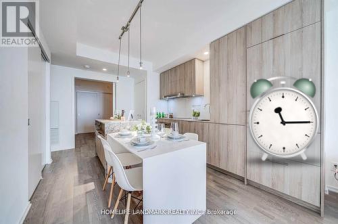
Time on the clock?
11:15
